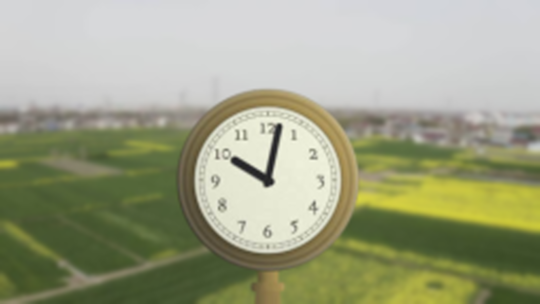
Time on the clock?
10:02
